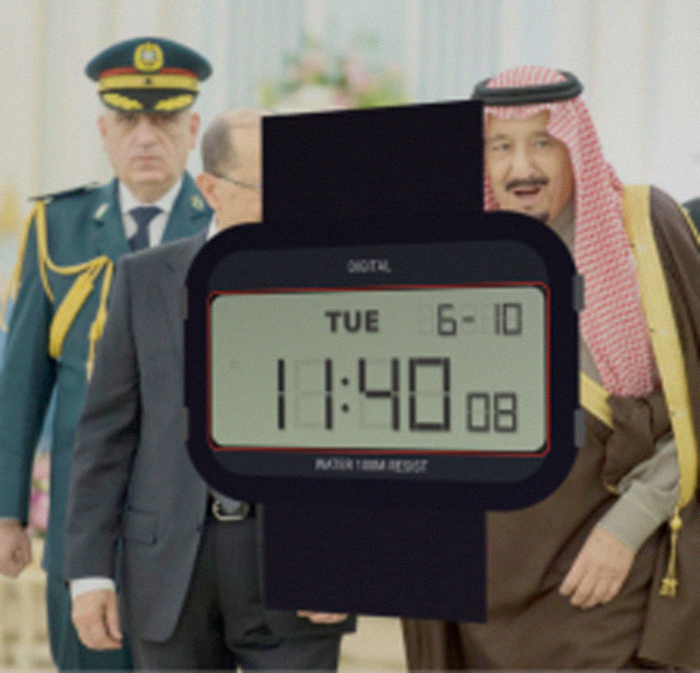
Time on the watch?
11:40:08
